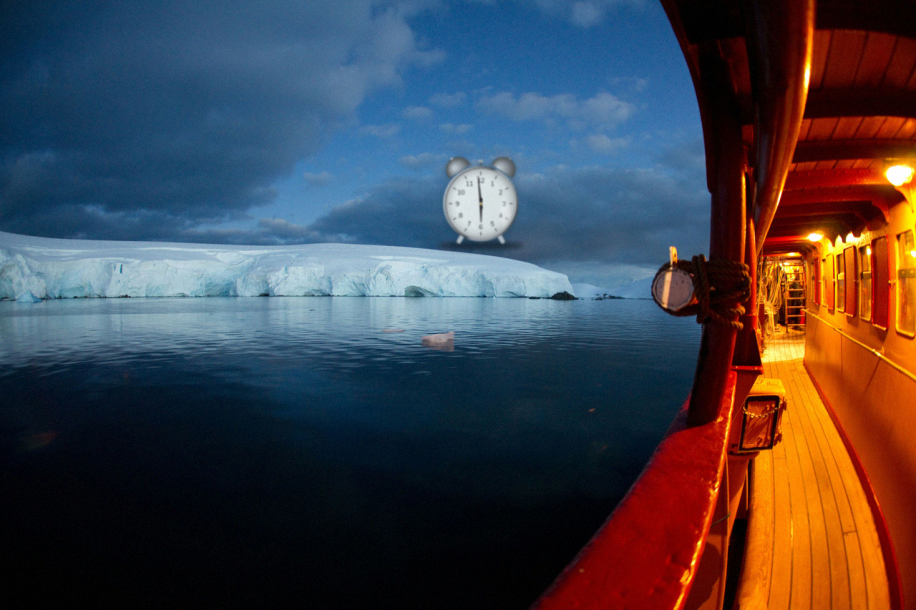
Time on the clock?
5:59
